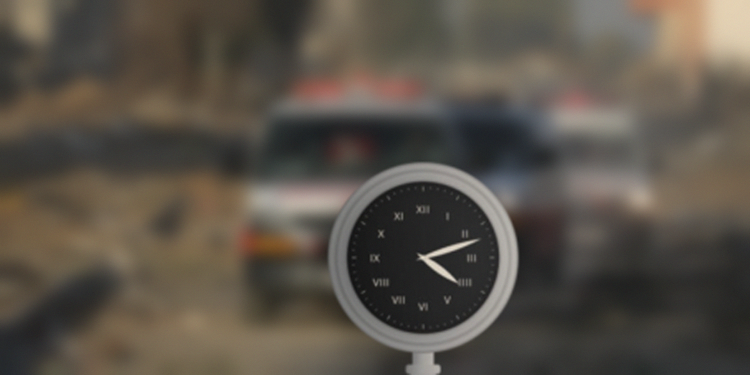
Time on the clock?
4:12
